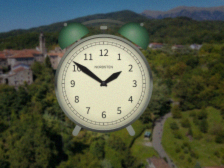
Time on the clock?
1:51
